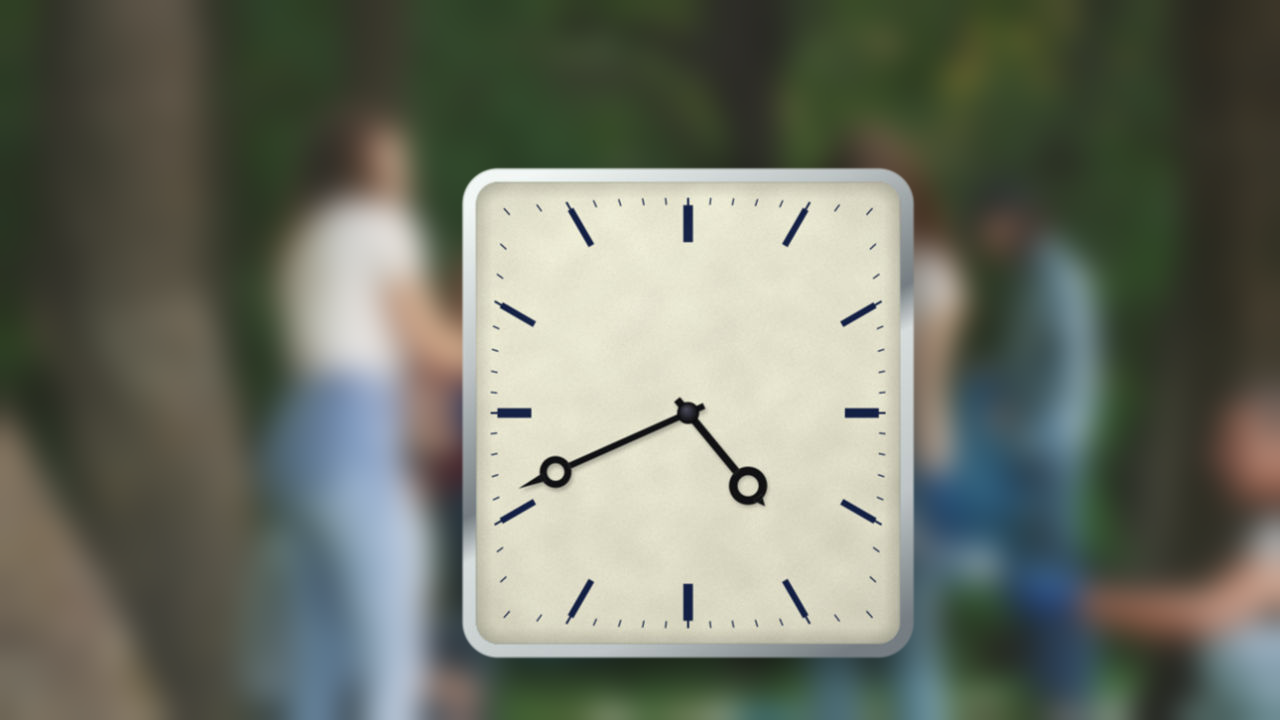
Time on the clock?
4:41
